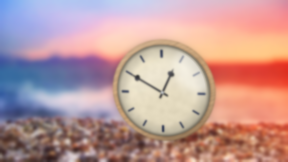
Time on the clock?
12:50
